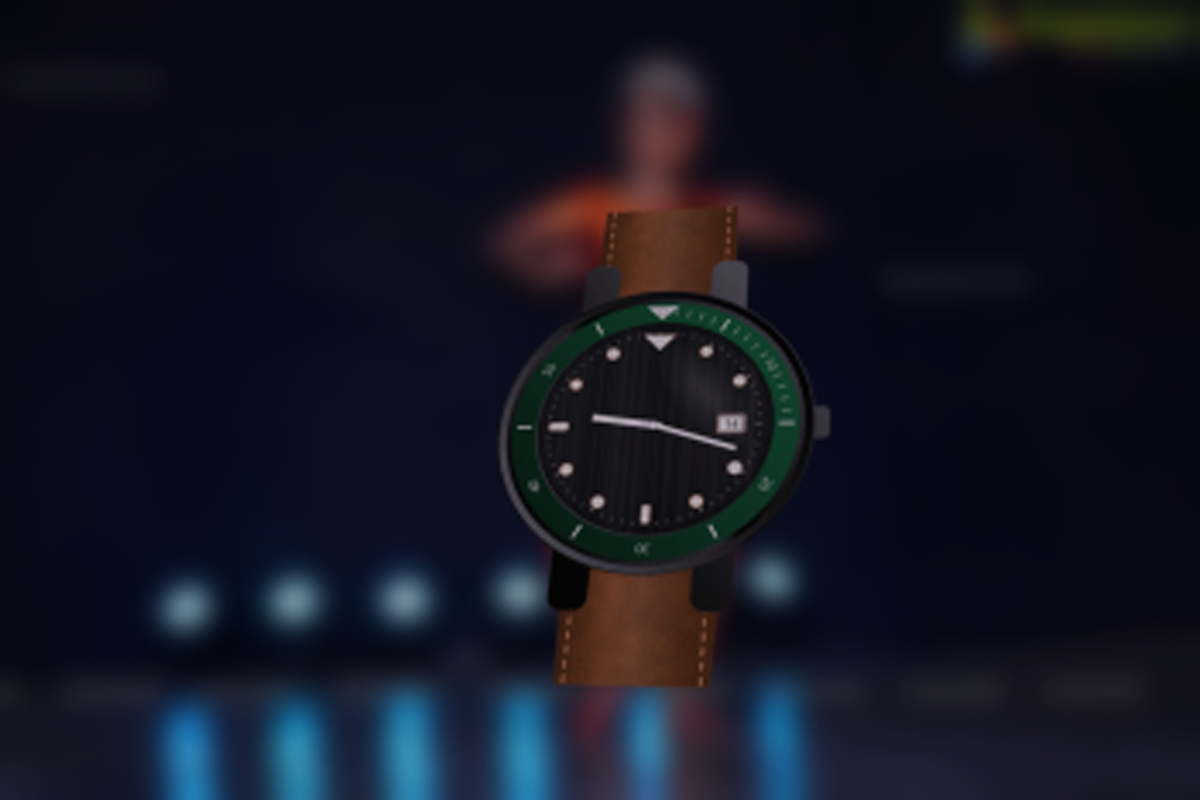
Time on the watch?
9:18
